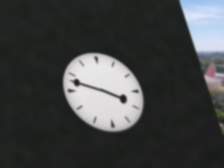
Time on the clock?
3:48
